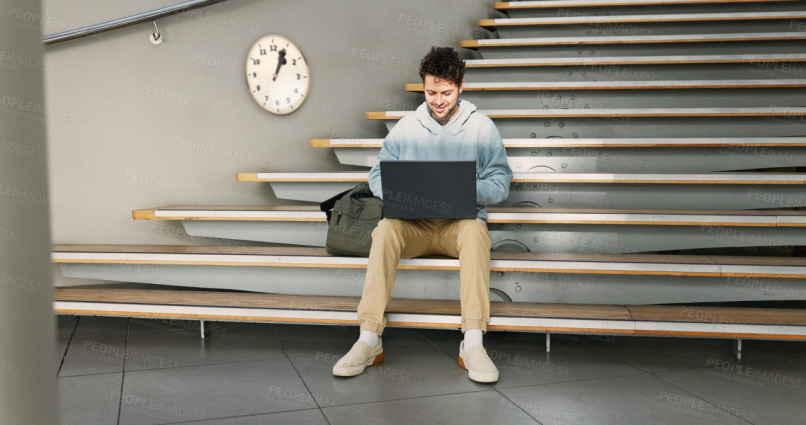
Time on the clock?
1:04
